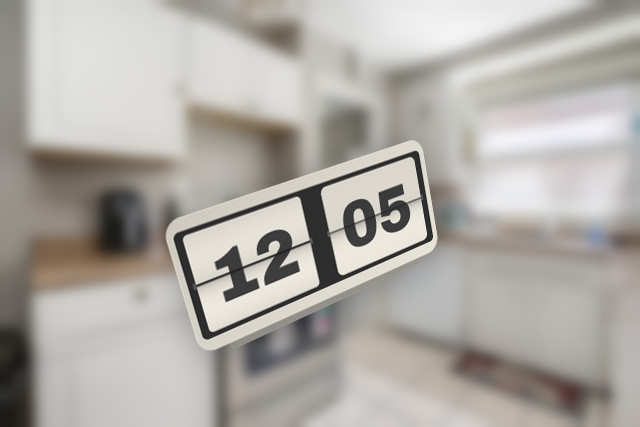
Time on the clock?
12:05
